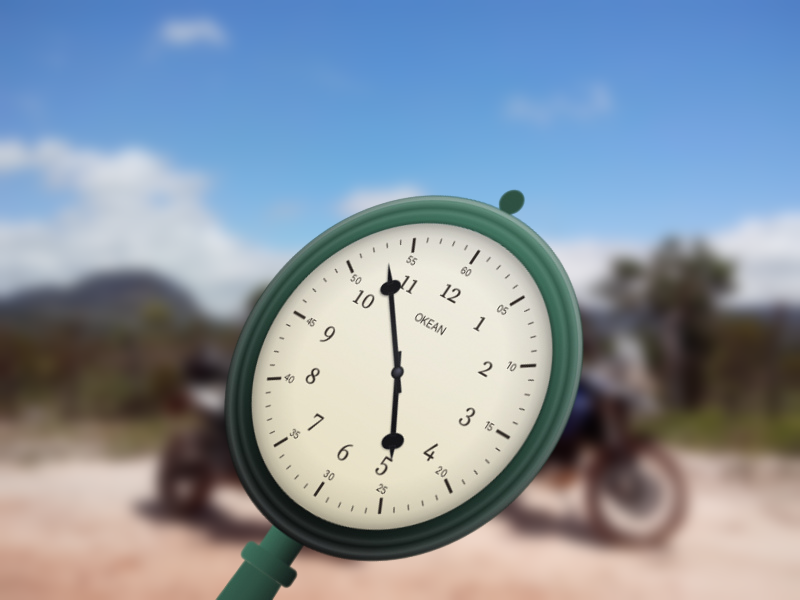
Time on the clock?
4:53
